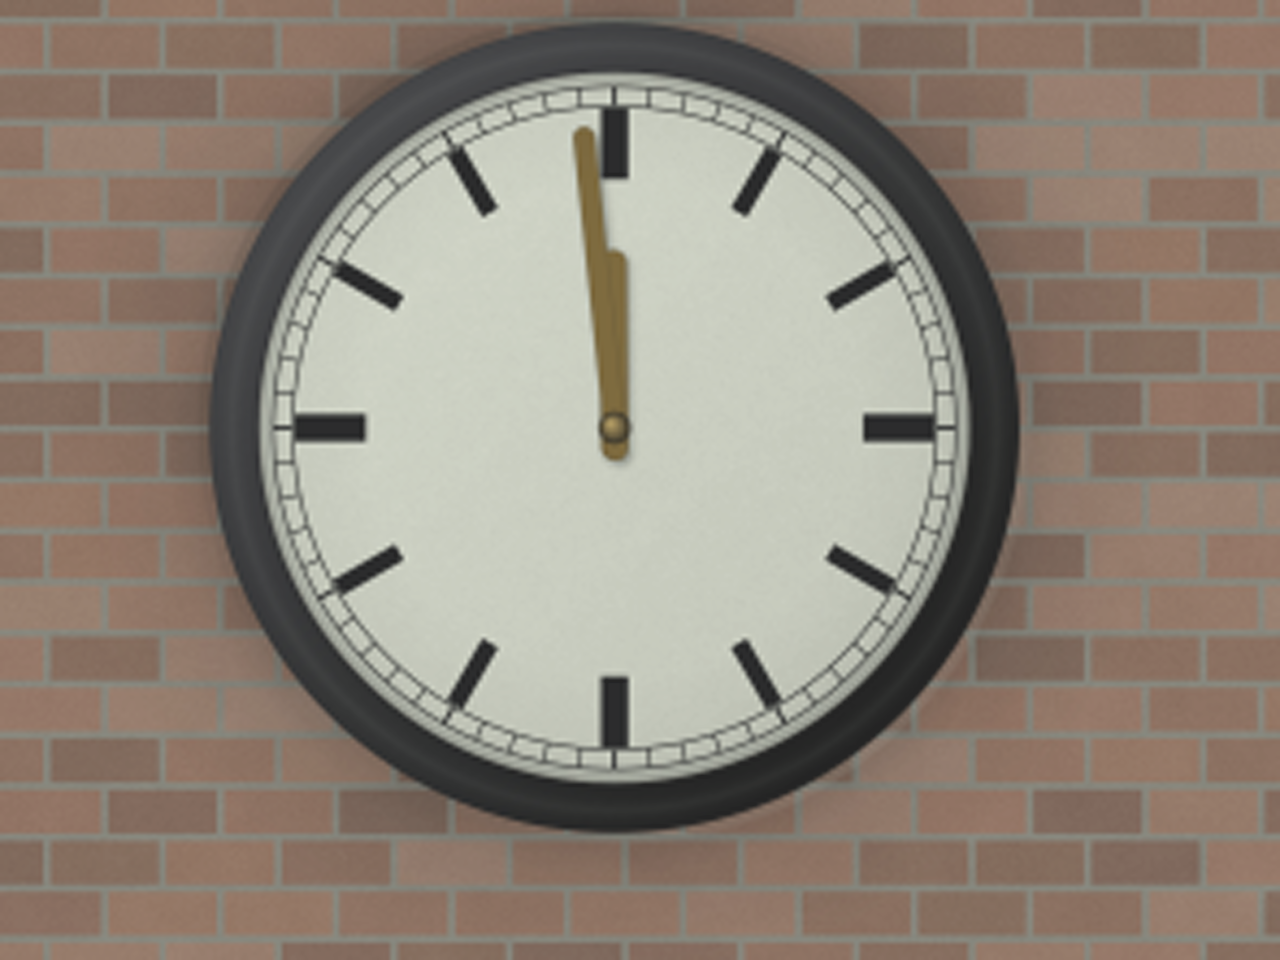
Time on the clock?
11:59
